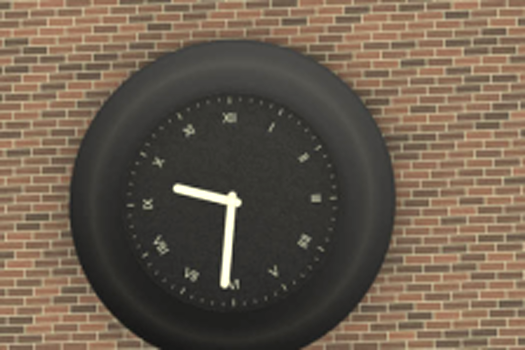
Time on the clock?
9:31
